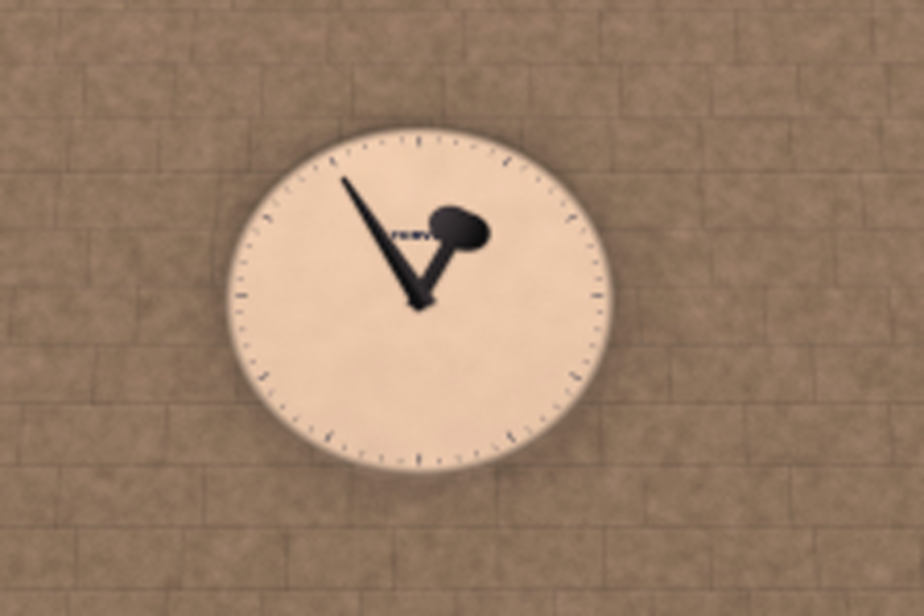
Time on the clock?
12:55
